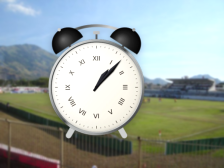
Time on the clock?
1:07
